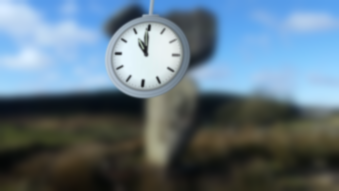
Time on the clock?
10:59
